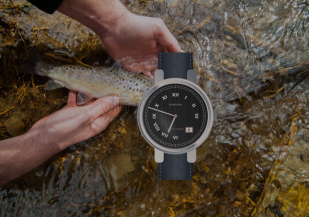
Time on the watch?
6:48
